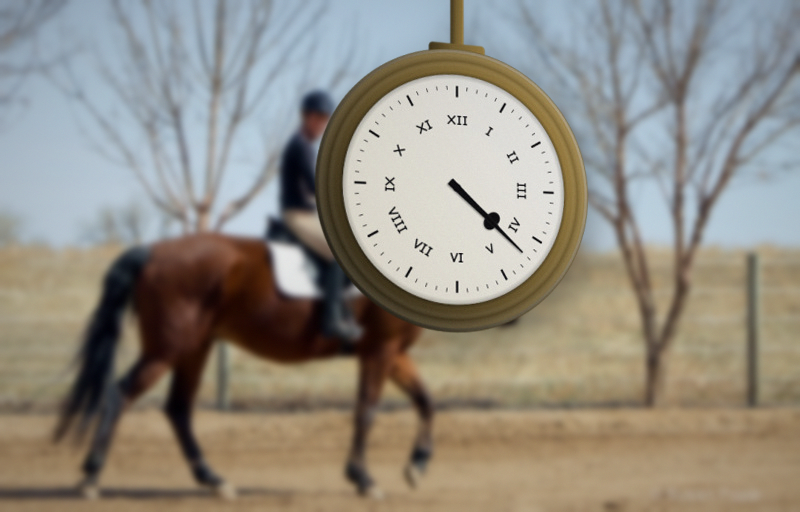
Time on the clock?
4:22
